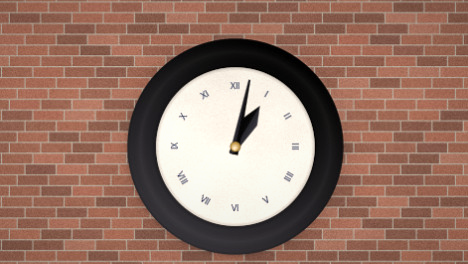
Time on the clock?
1:02
